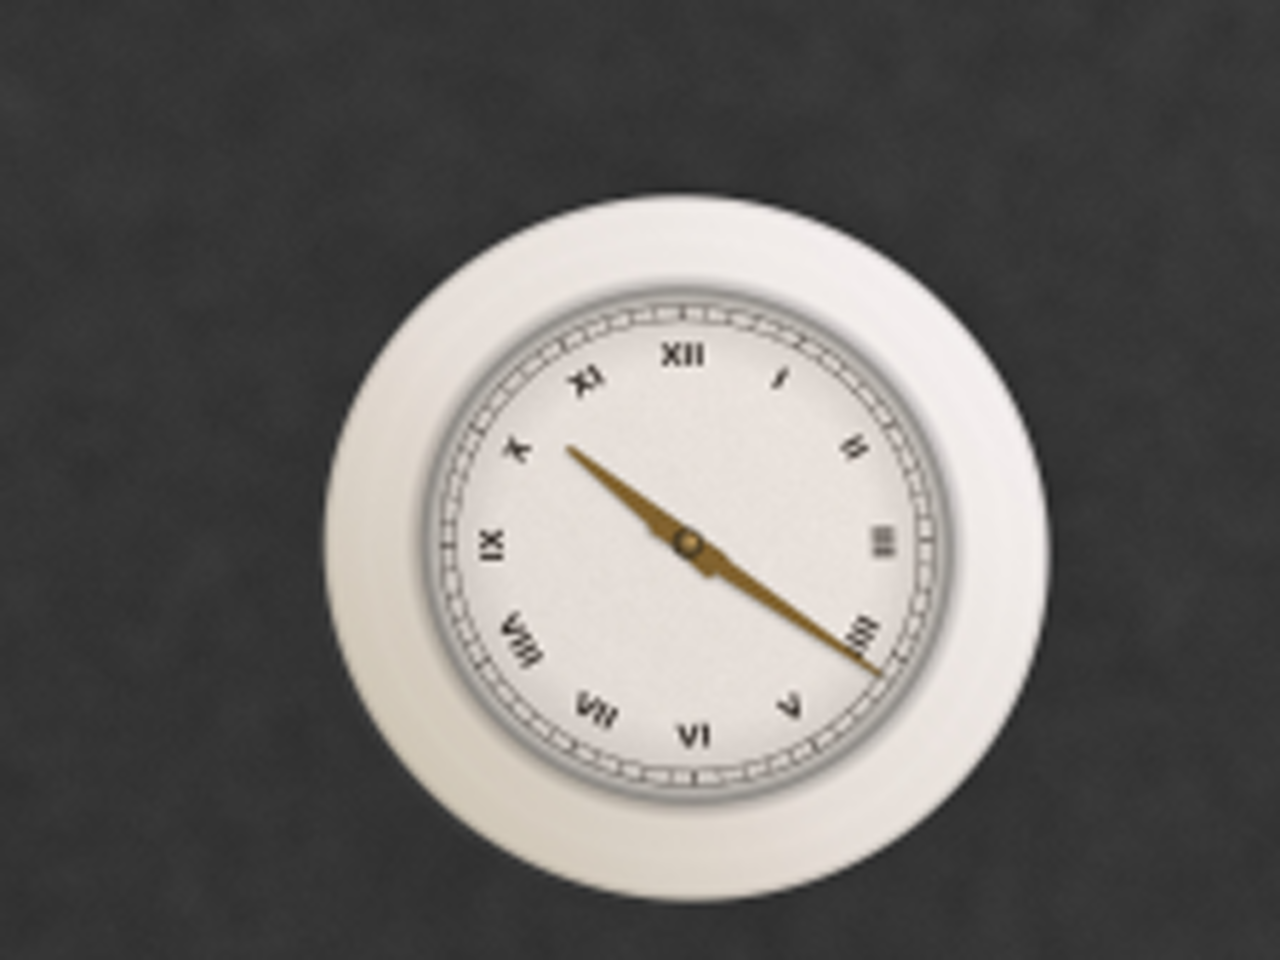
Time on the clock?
10:21
